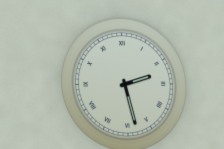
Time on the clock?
2:28
